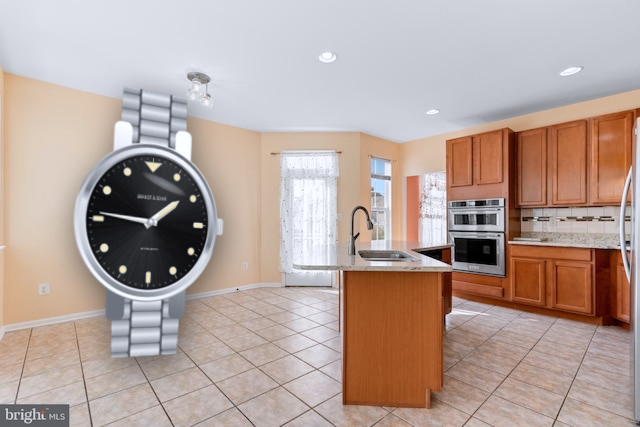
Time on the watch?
1:46
